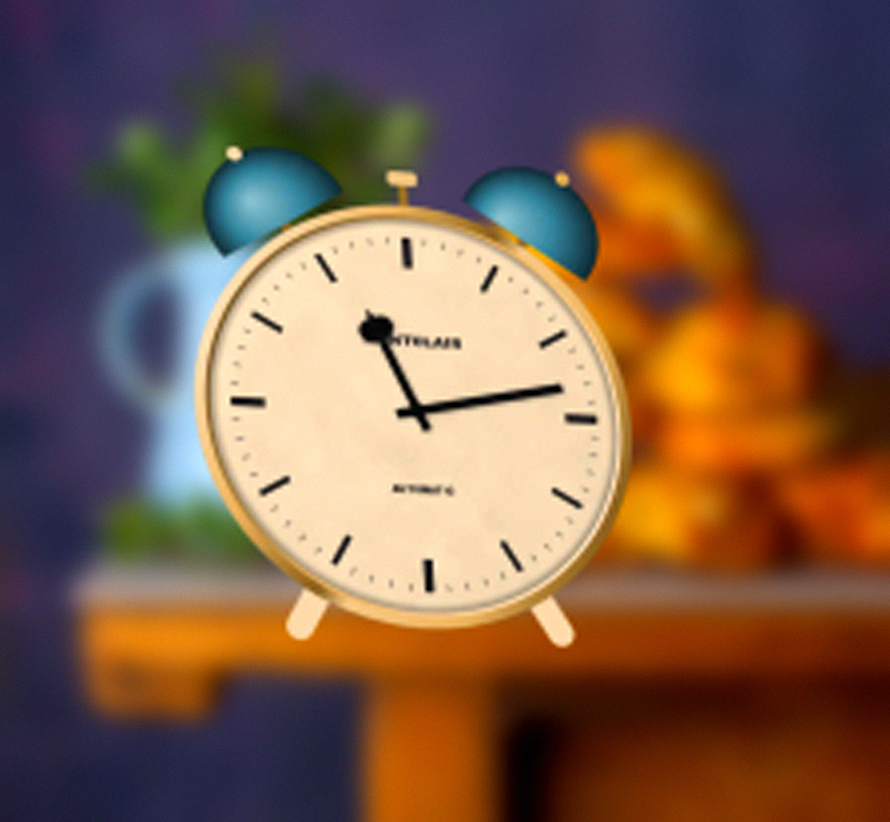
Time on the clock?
11:13
